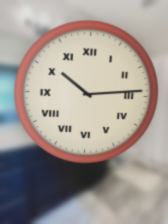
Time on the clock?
10:14
